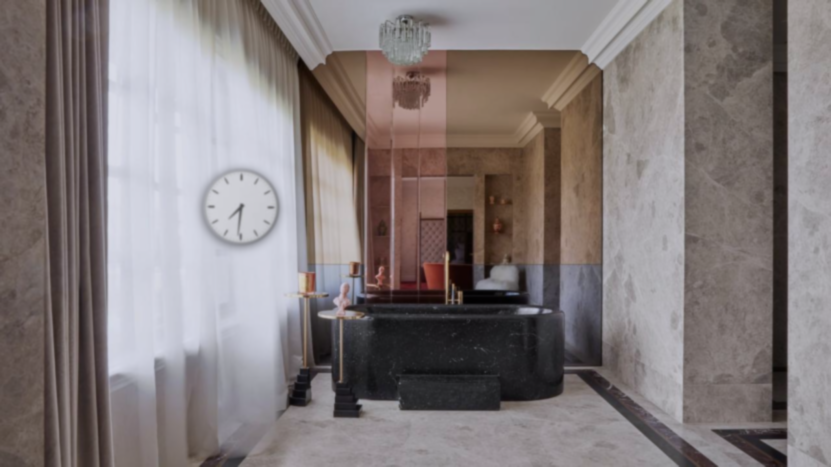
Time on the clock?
7:31
